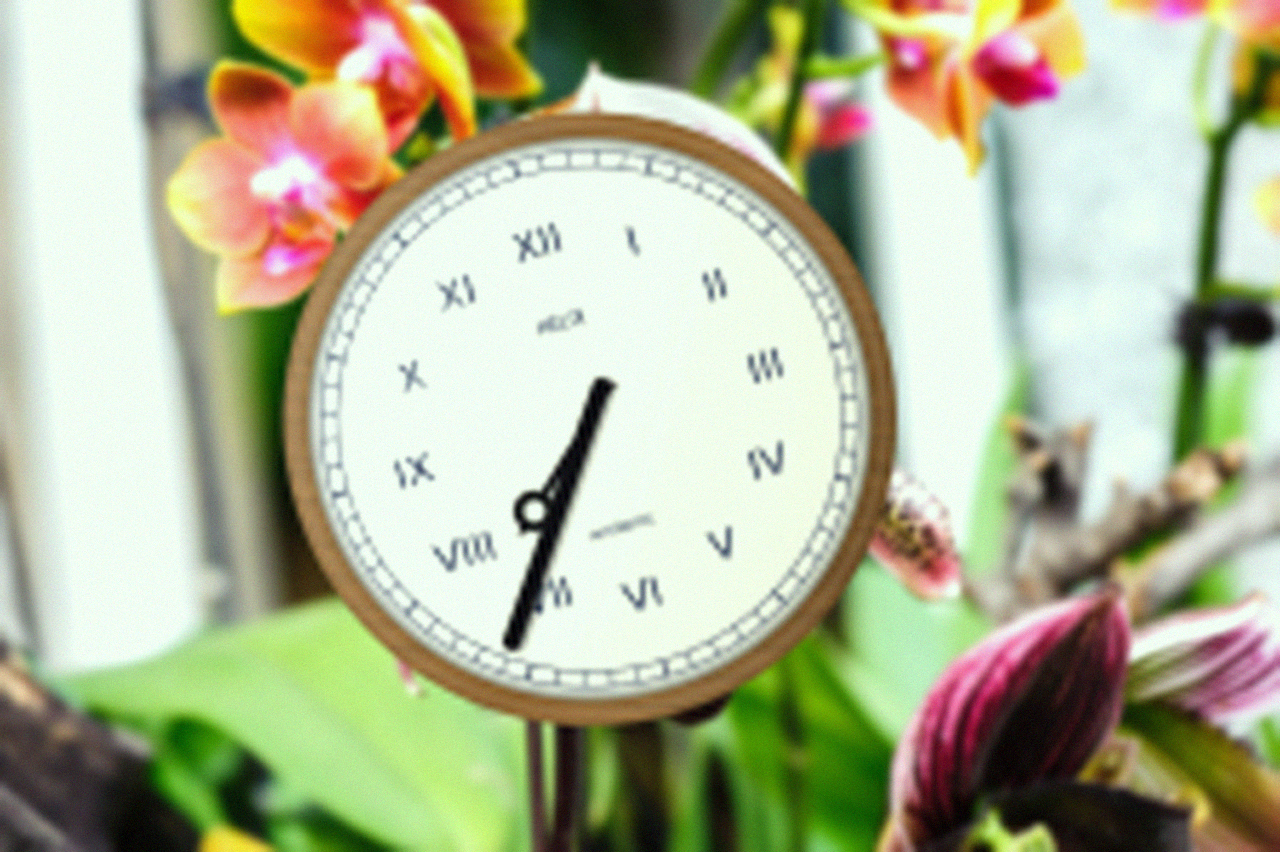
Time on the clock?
7:36
